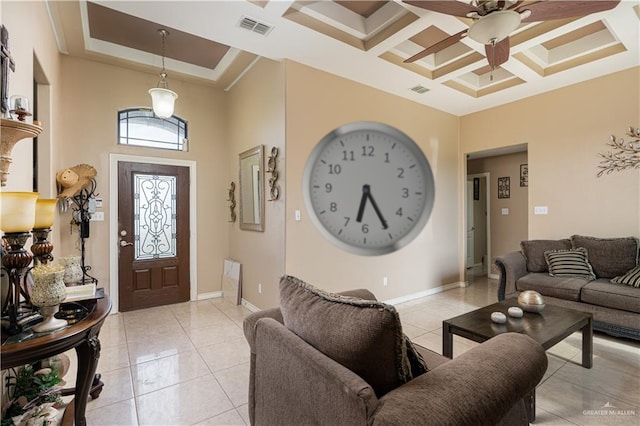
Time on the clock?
6:25
